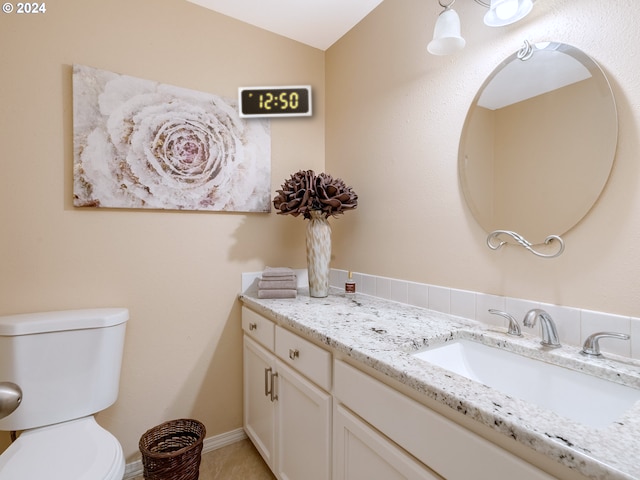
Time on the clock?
12:50
